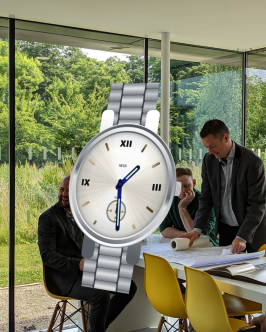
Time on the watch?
1:29
